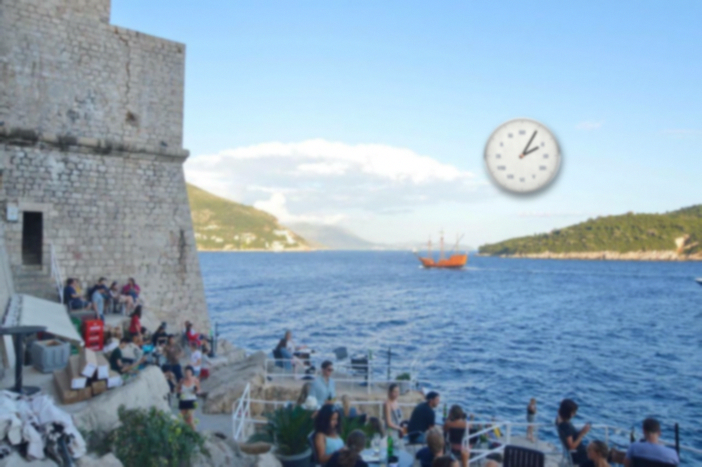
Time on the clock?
2:05
